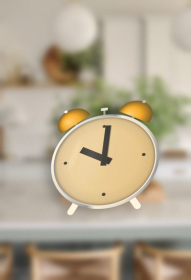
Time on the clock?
10:01
